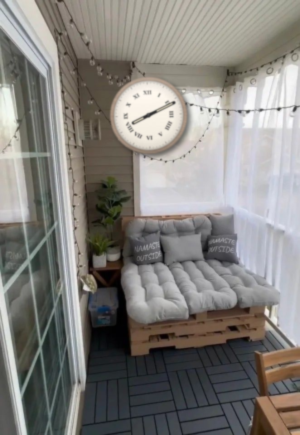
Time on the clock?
8:11
